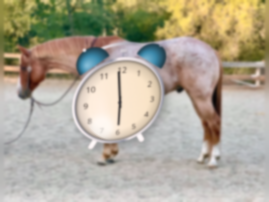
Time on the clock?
5:59
